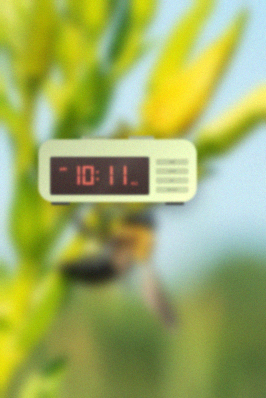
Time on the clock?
10:11
